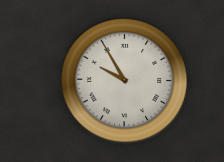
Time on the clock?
9:55
